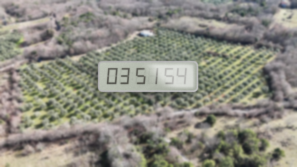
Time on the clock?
3:51:54
